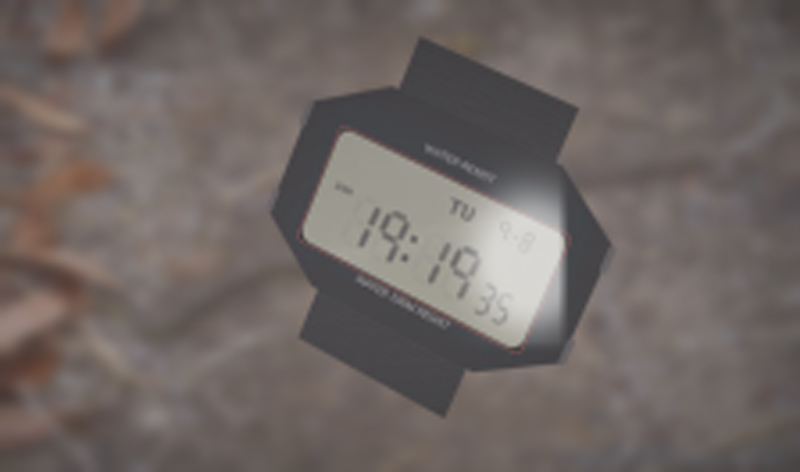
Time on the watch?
19:19:35
